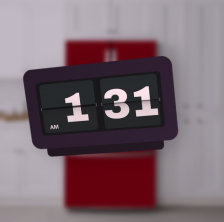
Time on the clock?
1:31
